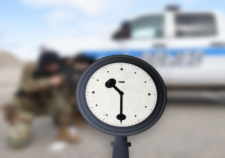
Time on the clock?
10:30
